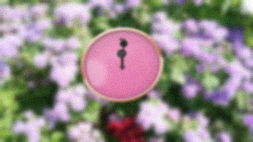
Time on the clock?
12:01
